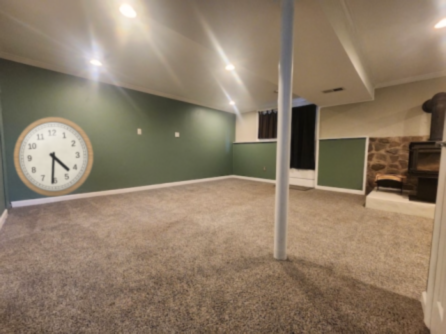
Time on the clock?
4:31
